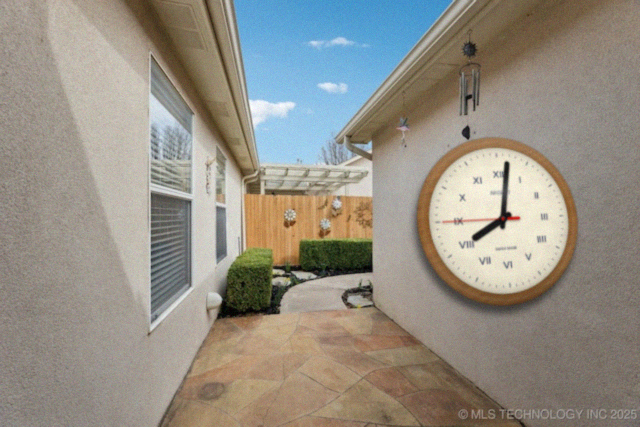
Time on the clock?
8:01:45
